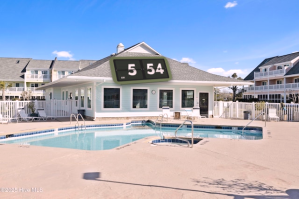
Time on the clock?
5:54
